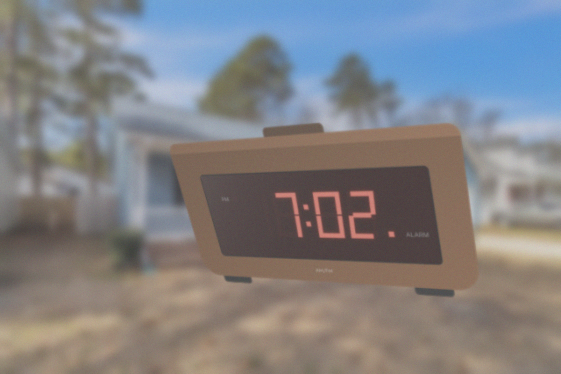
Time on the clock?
7:02
